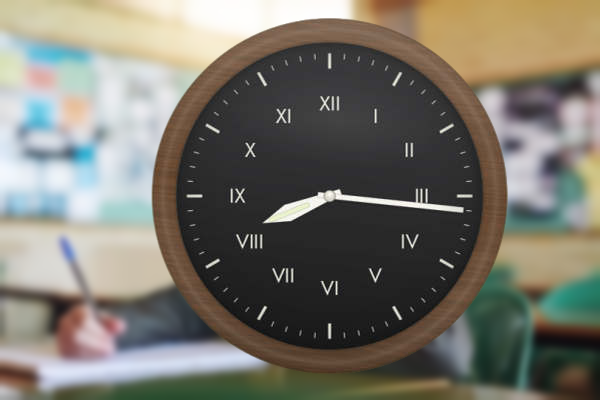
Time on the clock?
8:16
